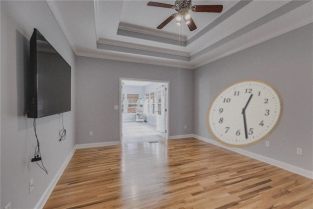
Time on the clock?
12:27
